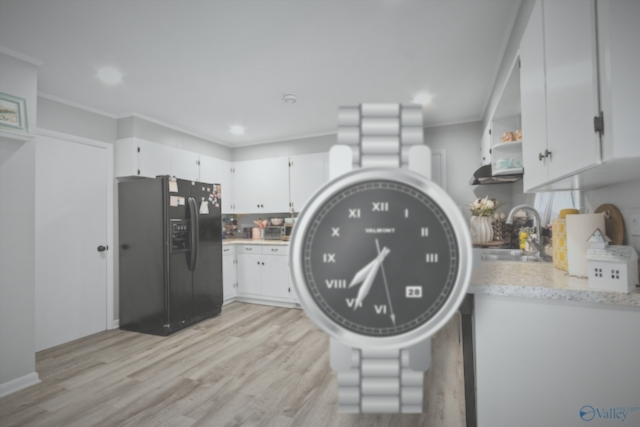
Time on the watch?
7:34:28
